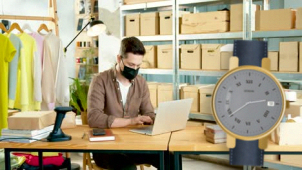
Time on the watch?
2:39
